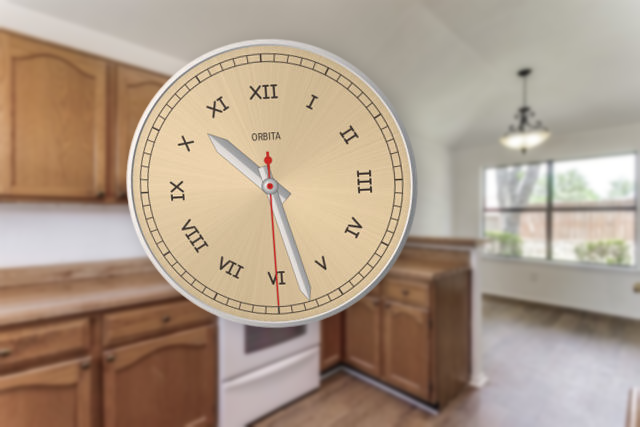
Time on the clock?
10:27:30
